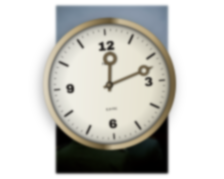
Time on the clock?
12:12
